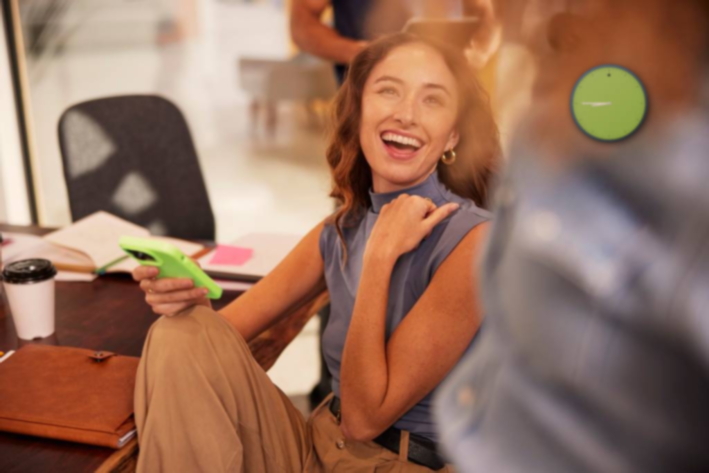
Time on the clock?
8:45
